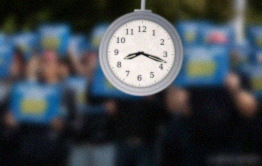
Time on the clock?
8:18
